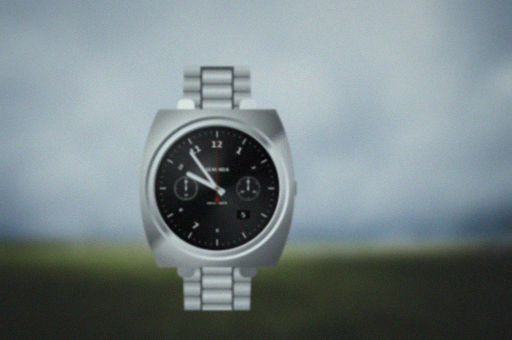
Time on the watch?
9:54
